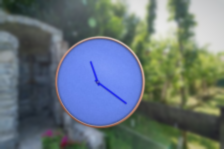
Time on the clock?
11:21
